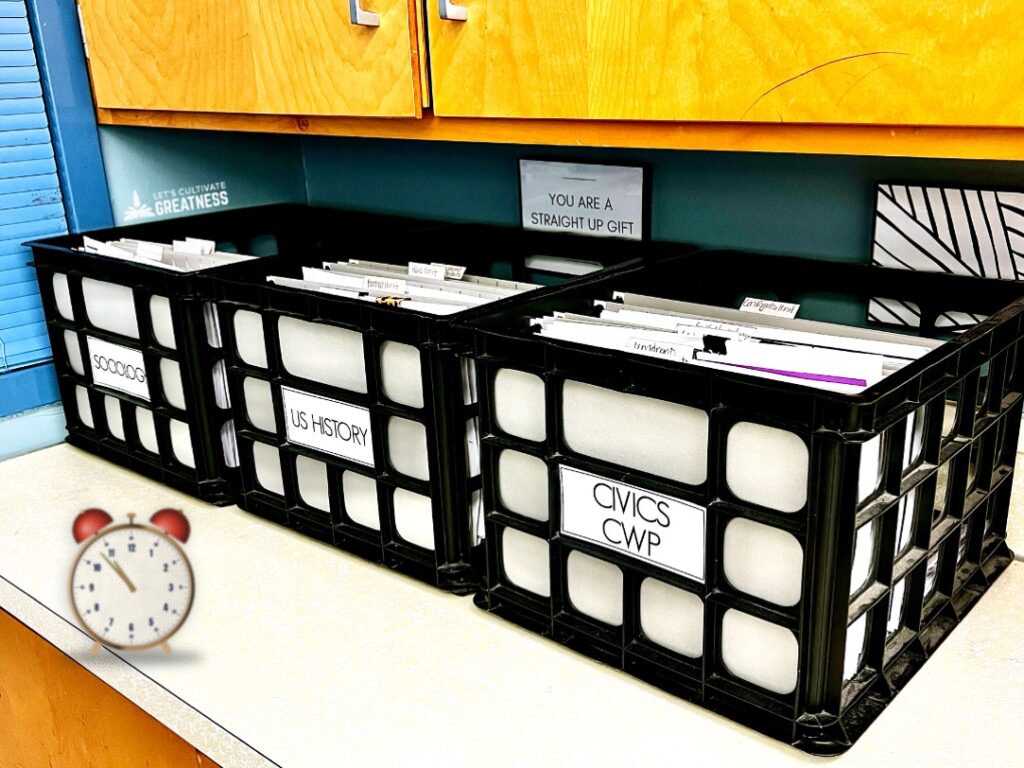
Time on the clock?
10:53
